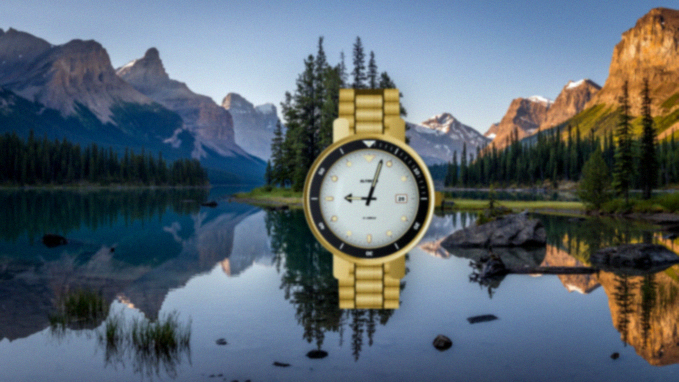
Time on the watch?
9:03
